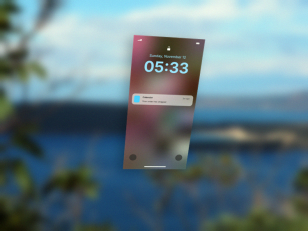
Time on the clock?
5:33
